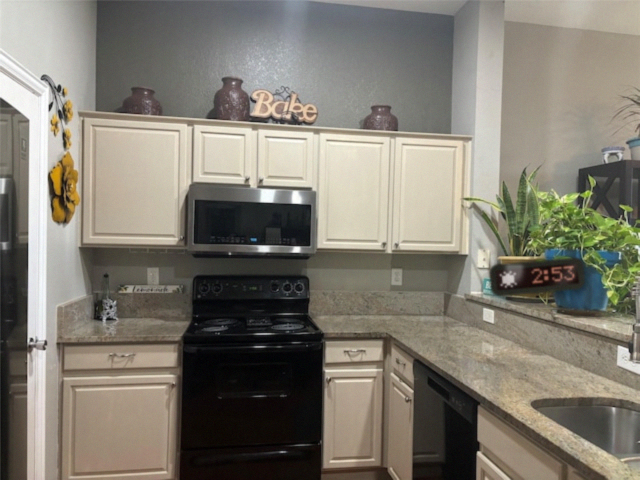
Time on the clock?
2:53
